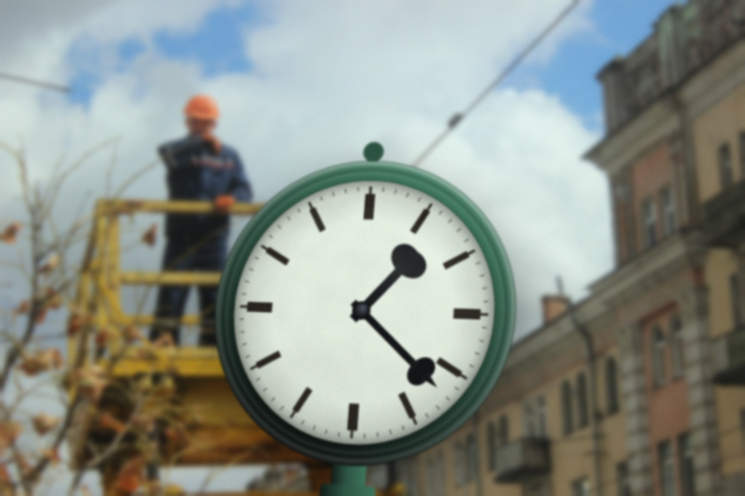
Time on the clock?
1:22
